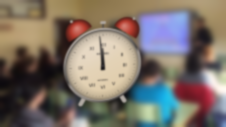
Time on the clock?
11:59
